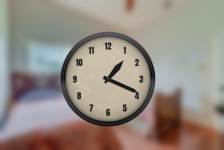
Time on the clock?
1:19
